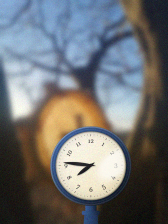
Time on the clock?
7:46
